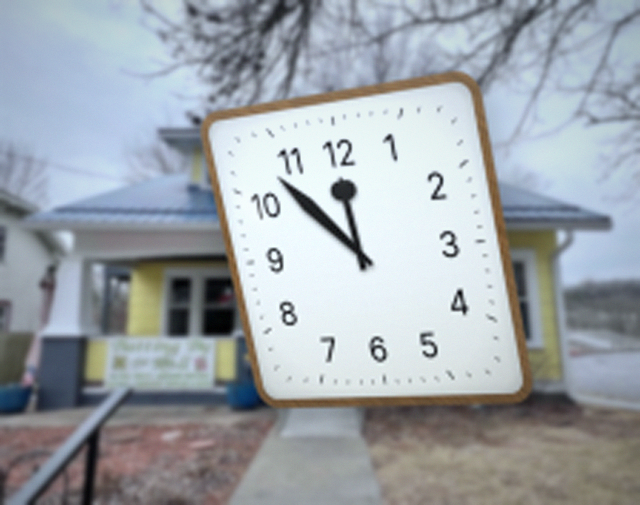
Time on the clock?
11:53
